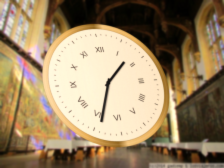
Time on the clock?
1:34
